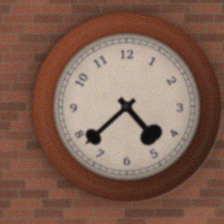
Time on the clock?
4:38
